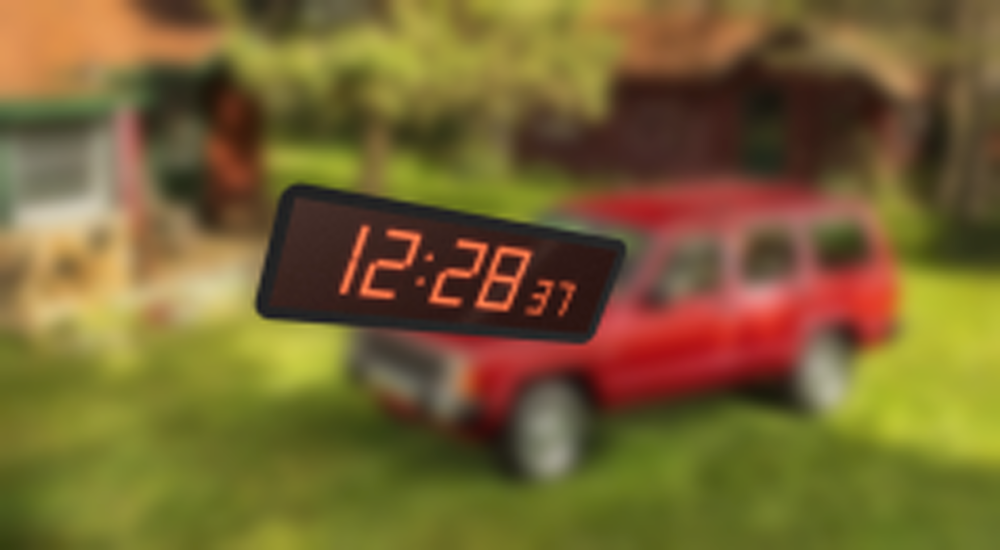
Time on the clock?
12:28:37
